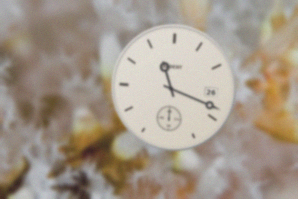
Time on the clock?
11:18
